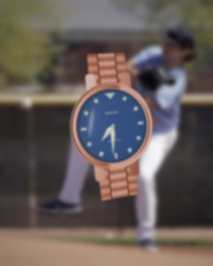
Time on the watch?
7:31
